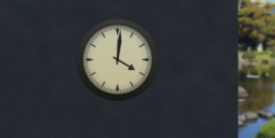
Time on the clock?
4:01
